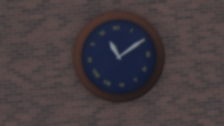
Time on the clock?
11:10
